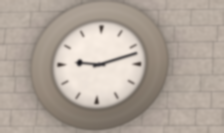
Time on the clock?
9:12
